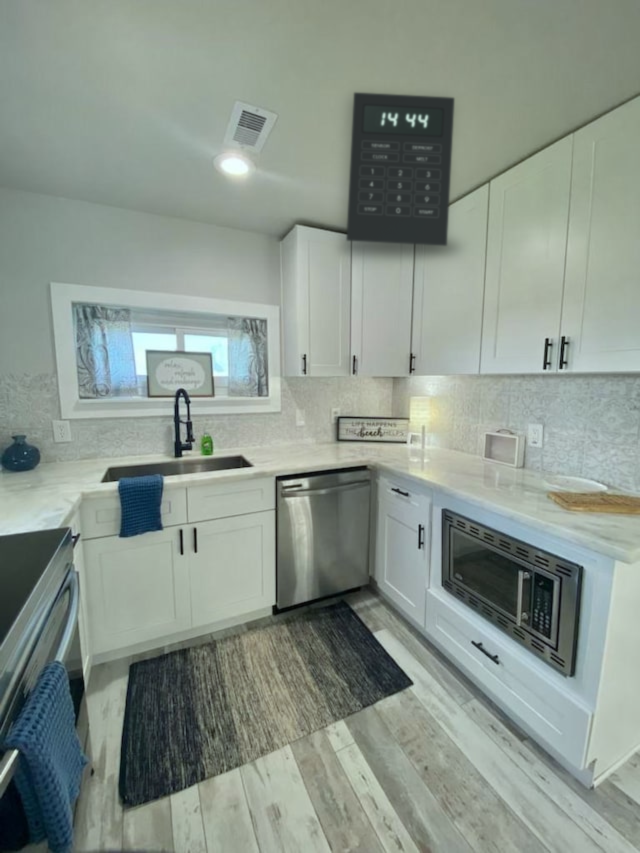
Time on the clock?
14:44
